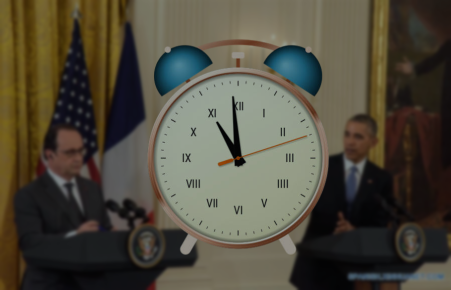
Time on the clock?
10:59:12
